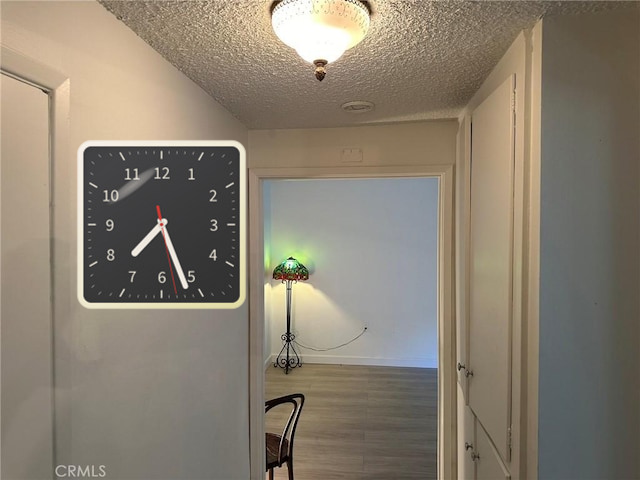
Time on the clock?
7:26:28
